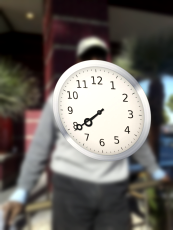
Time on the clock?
7:39
